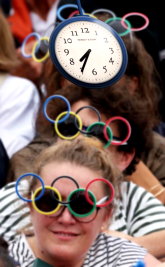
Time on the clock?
7:35
